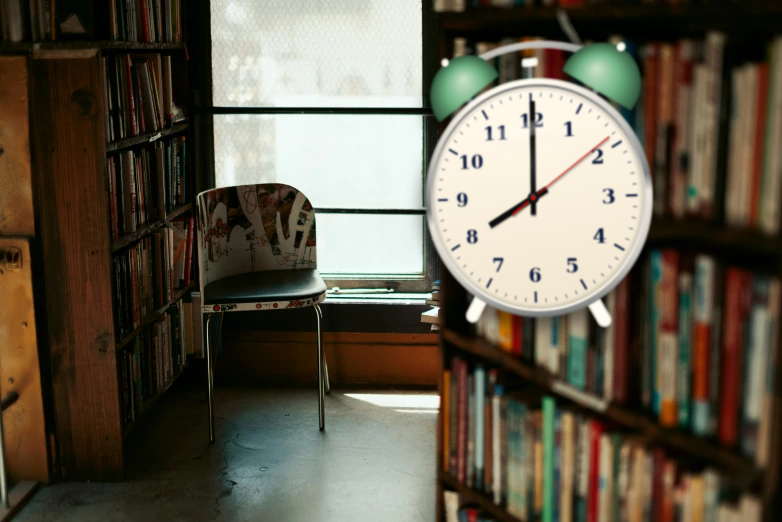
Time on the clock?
8:00:09
